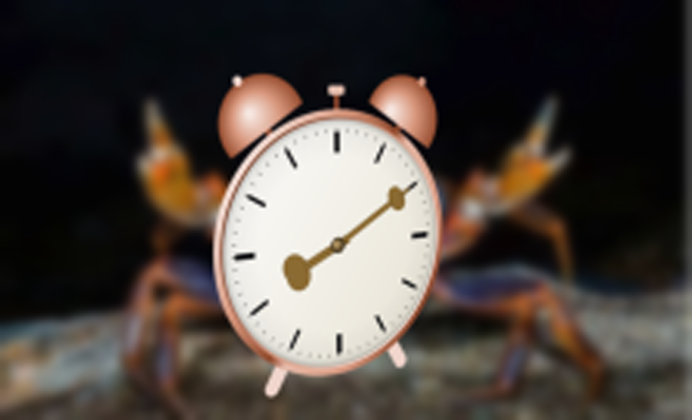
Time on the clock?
8:10
